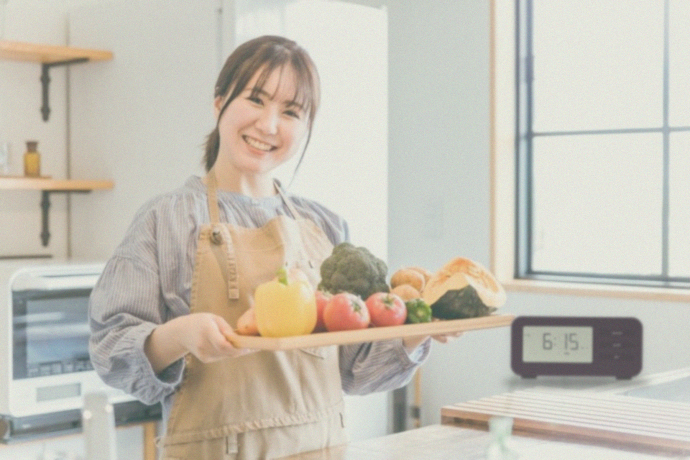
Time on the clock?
6:15
